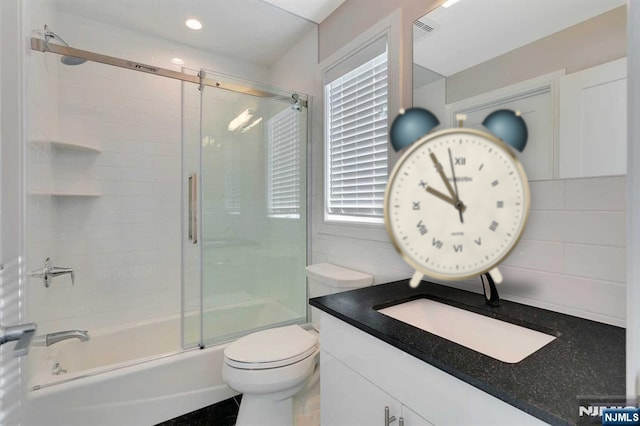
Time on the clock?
9:54:58
